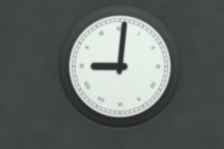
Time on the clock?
9:01
